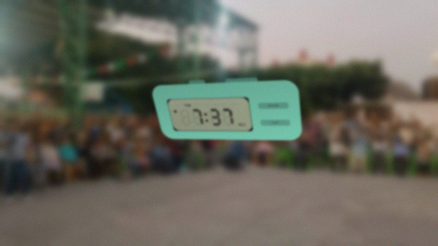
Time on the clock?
7:37
